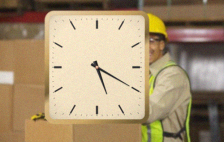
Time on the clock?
5:20
